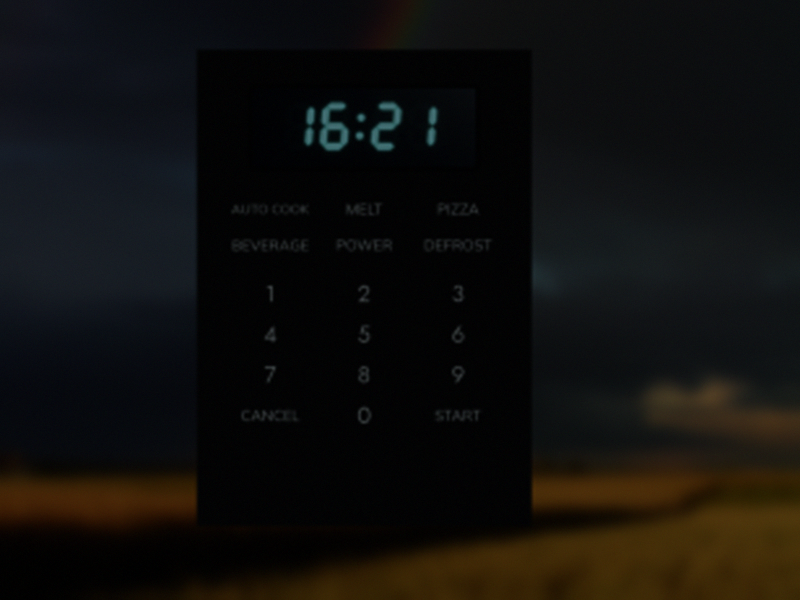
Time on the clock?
16:21
